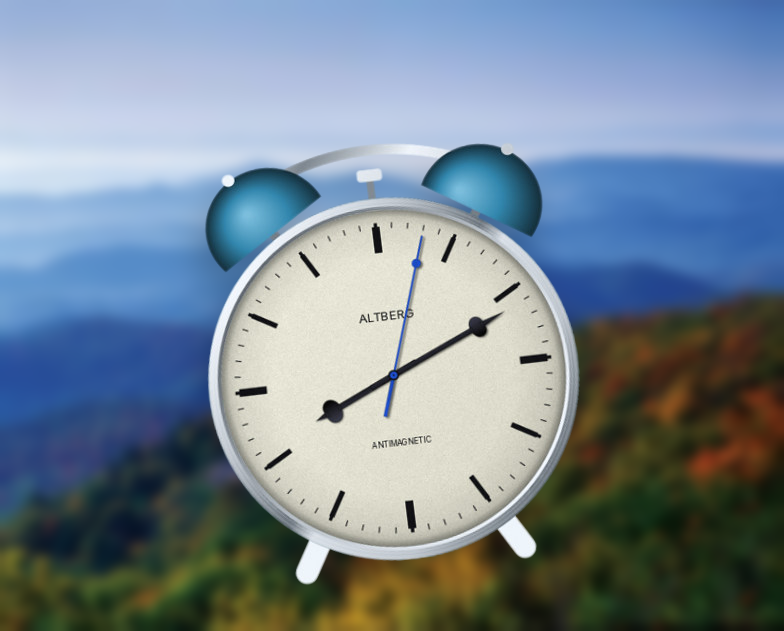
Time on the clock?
8:11:03
